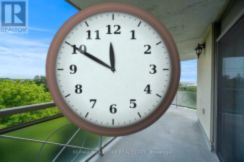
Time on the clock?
11:50
